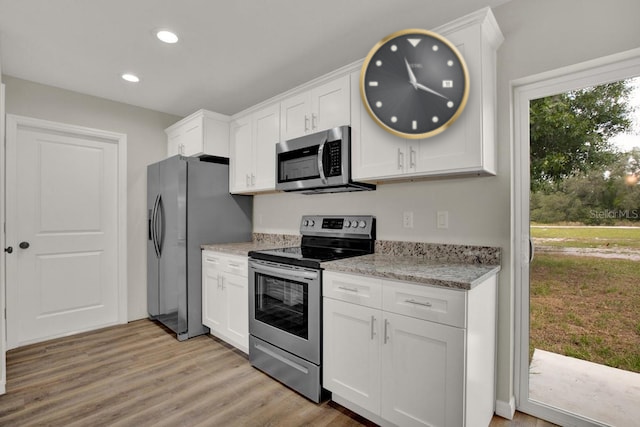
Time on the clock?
11:19
